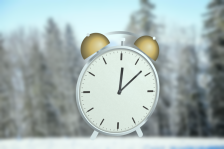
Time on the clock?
12:08
